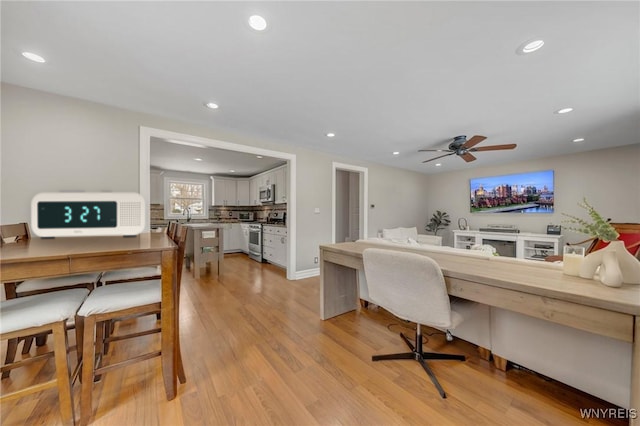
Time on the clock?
3:27
